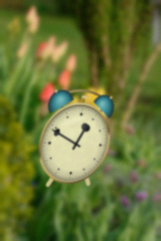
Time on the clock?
12:49
